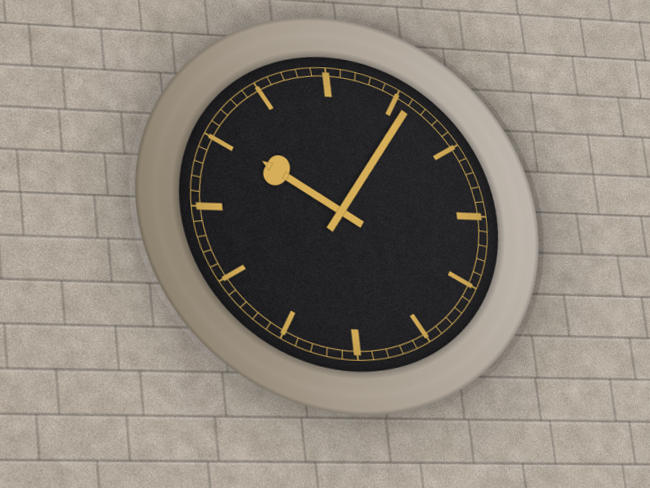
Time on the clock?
10:06
